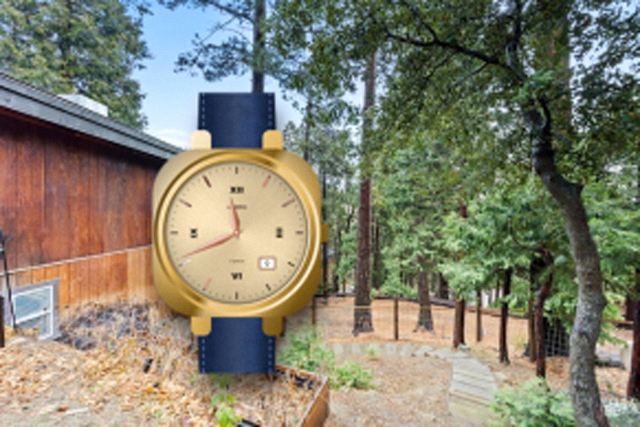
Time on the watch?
11:41
